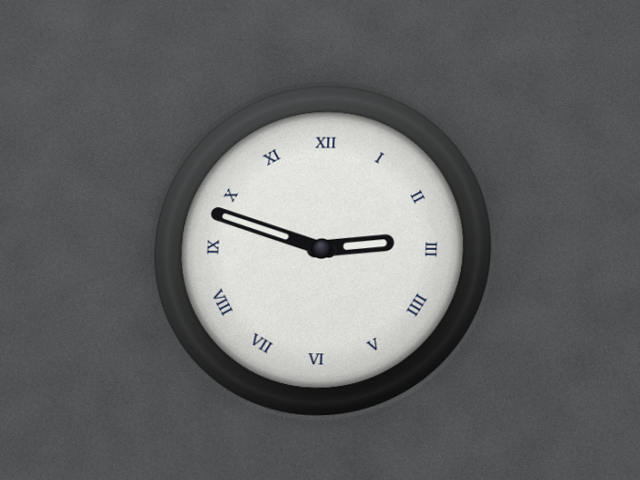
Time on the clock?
2:48
